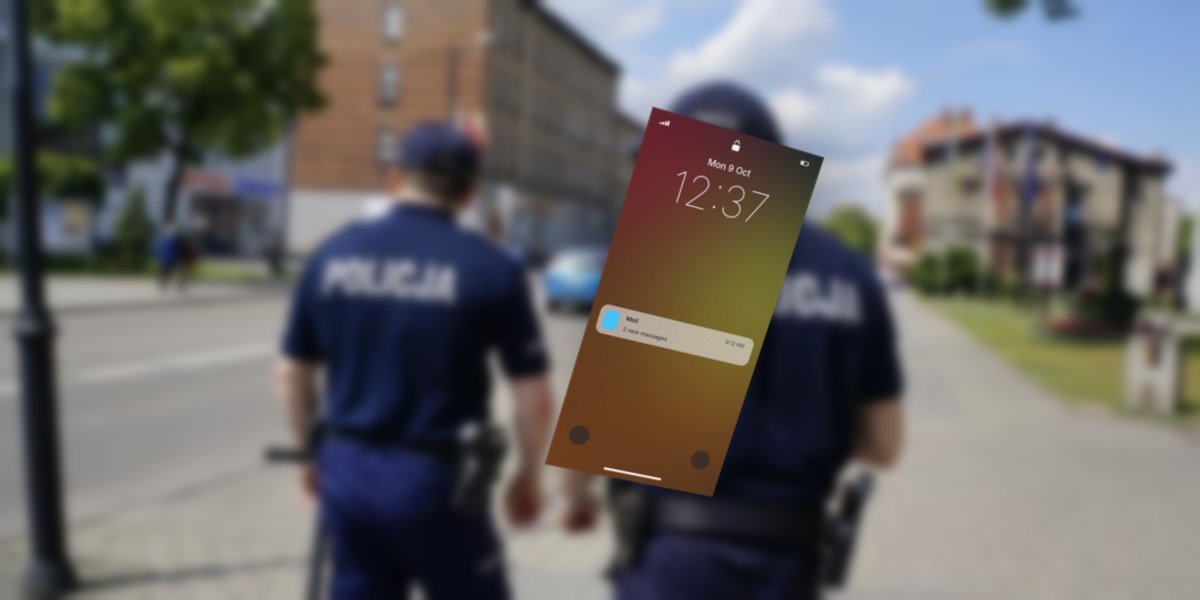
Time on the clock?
12:37
